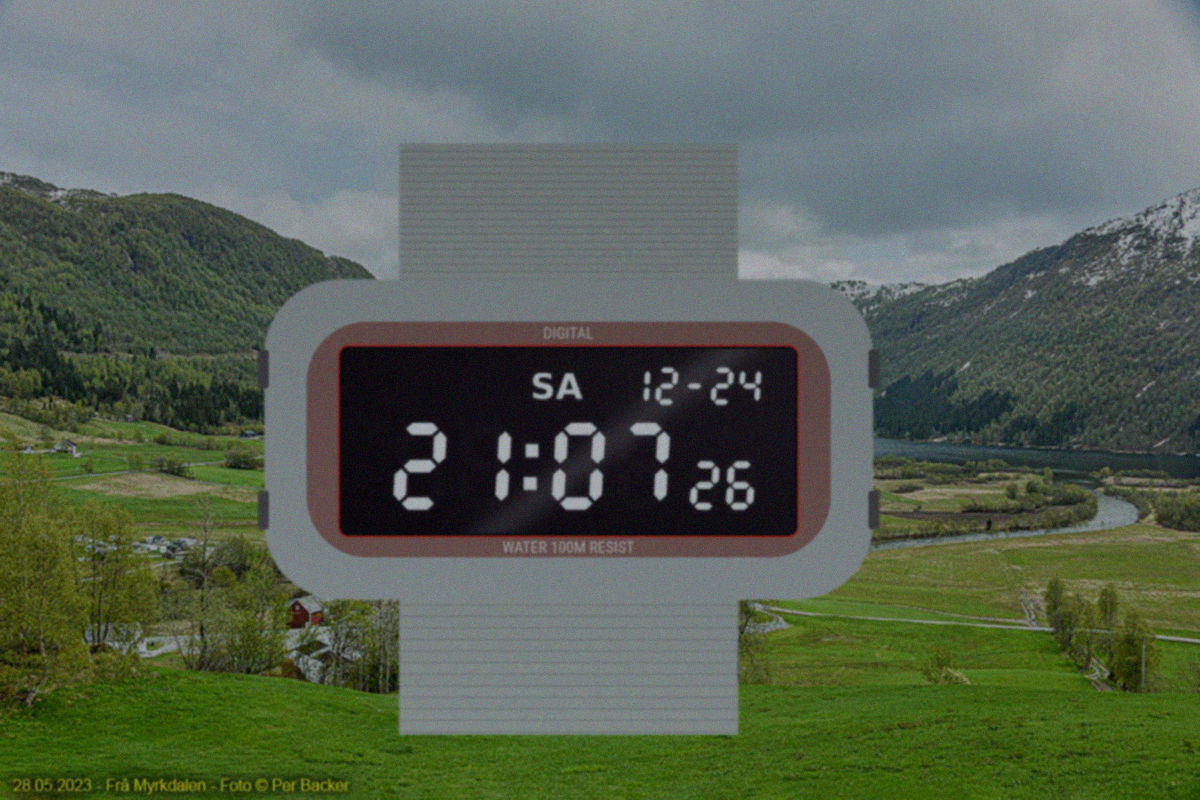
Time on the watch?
21:07:26
